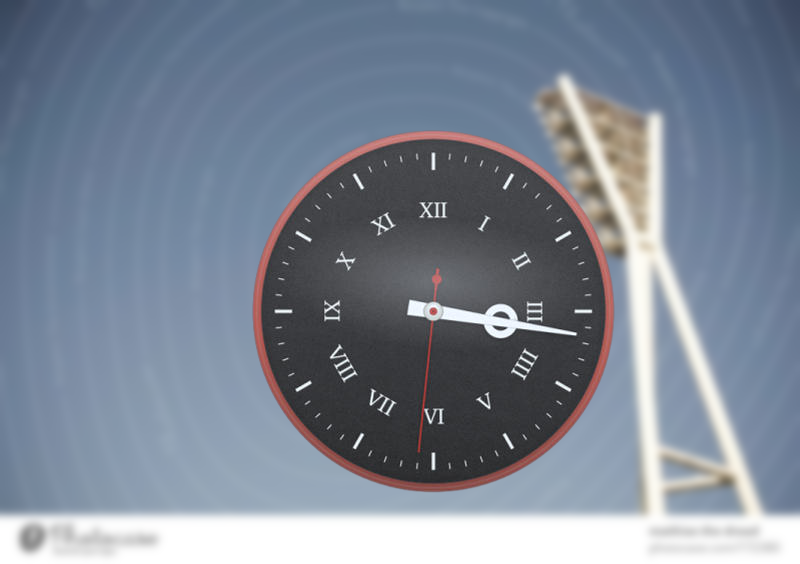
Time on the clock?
3:16:31
